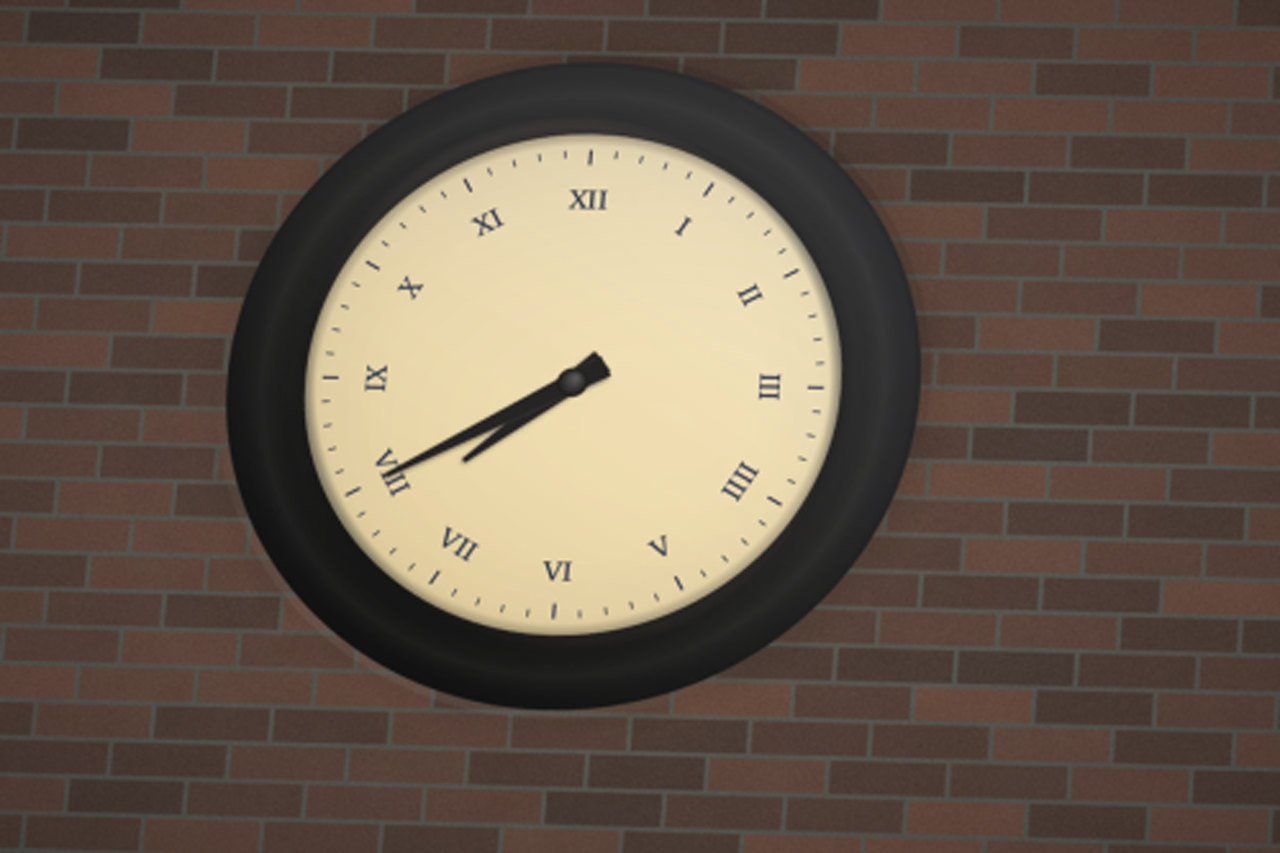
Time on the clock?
7:40
